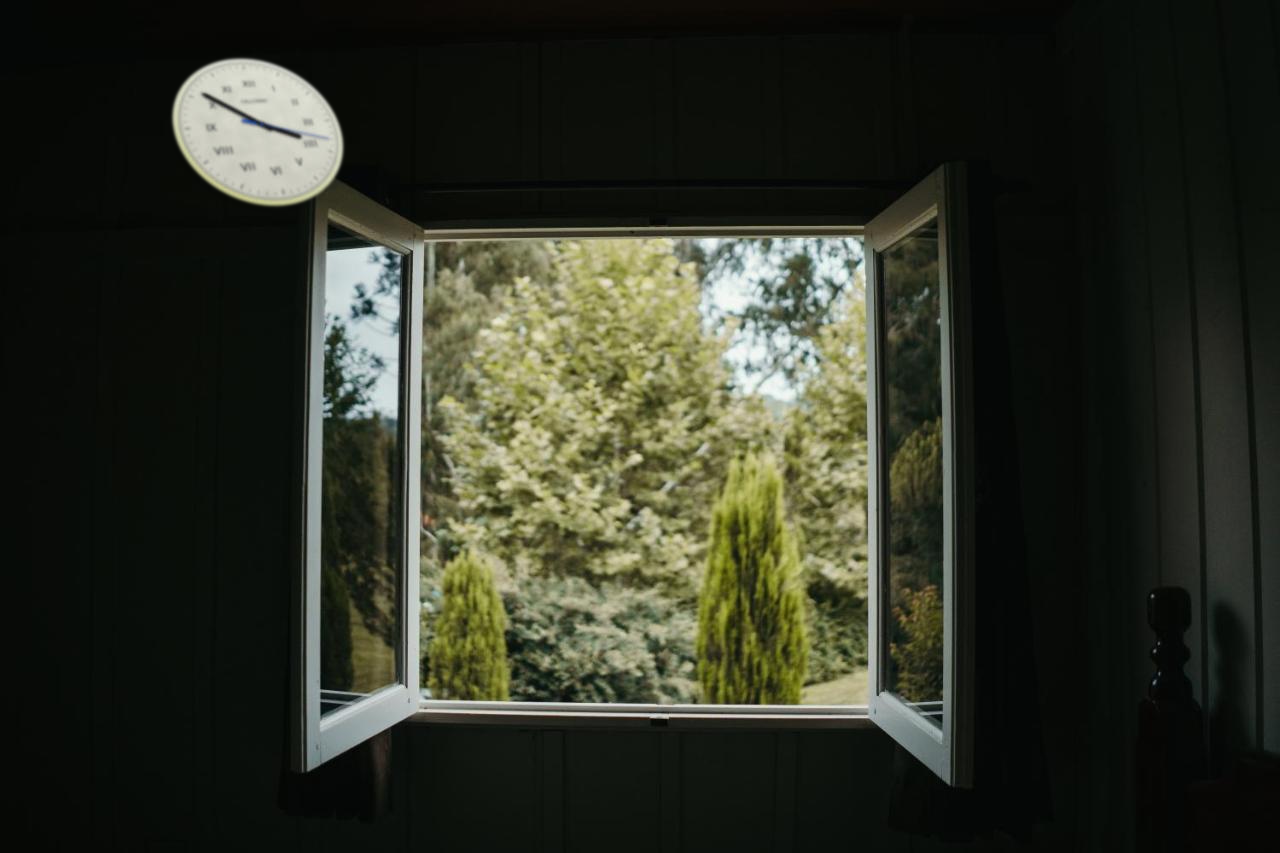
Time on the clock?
3:51:18
